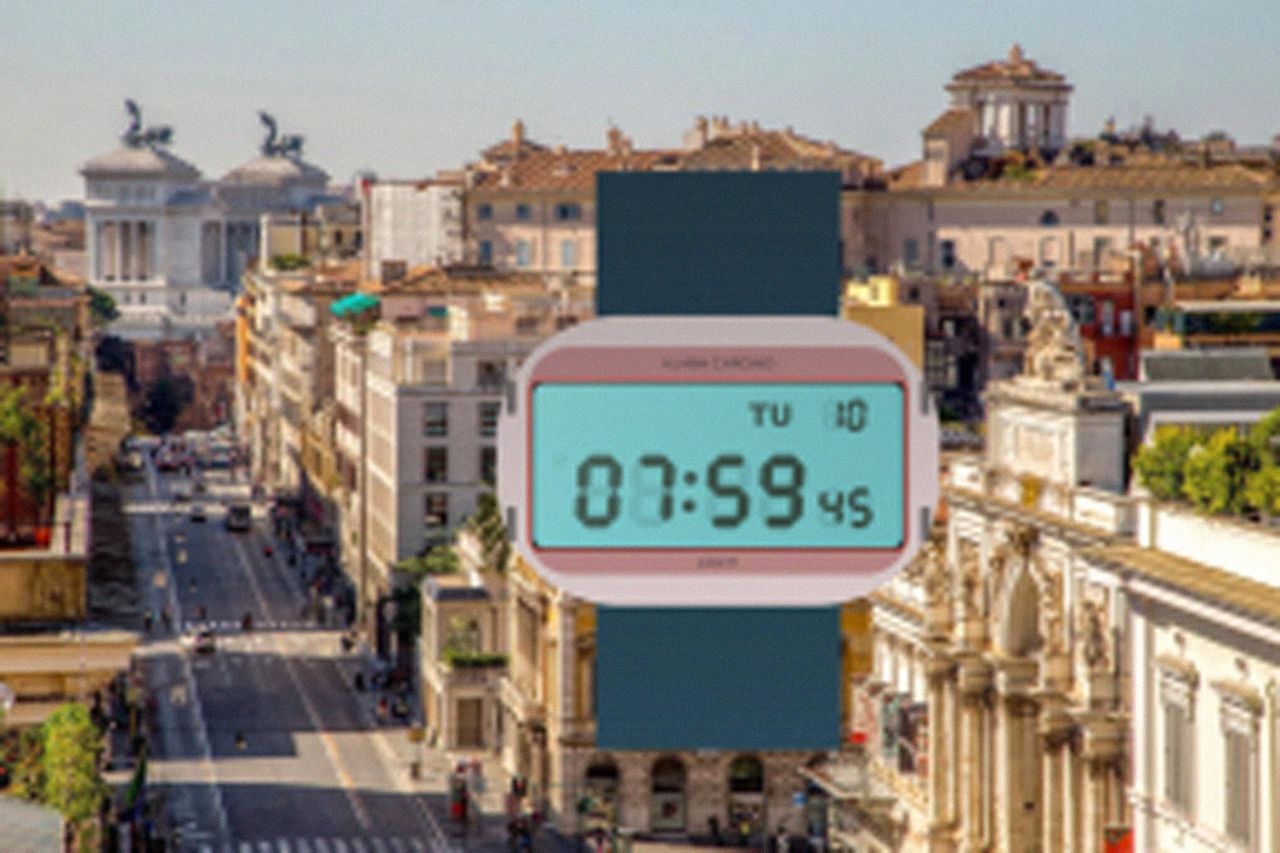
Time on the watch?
7:59:45
